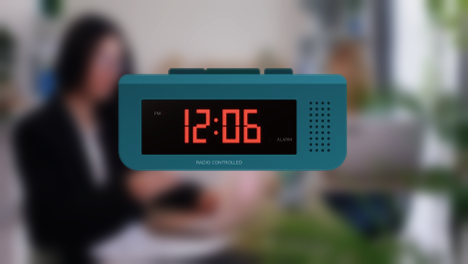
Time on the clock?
12:06
